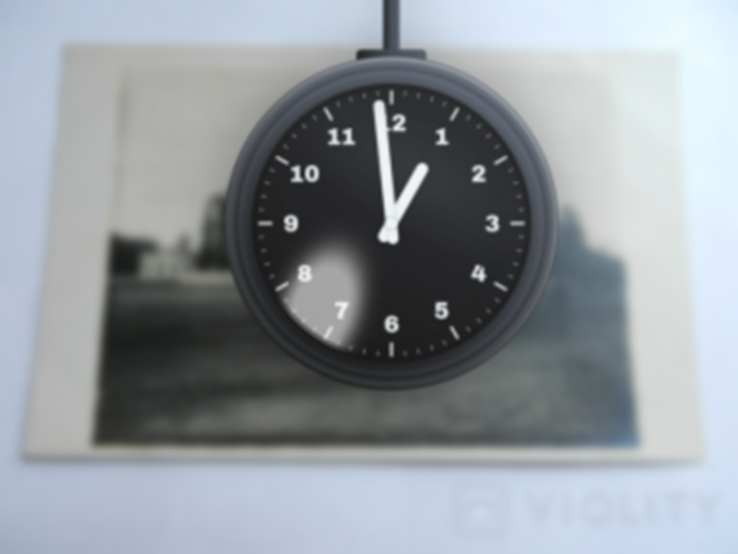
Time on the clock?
12:59
